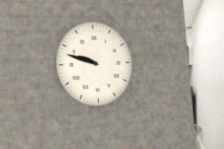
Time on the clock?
9:48
